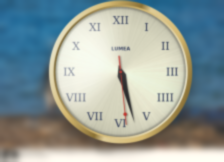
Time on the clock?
5:27:29
